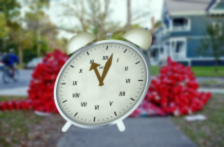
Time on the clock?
11:02
